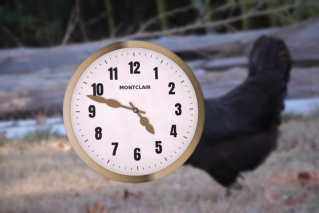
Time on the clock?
4:48
